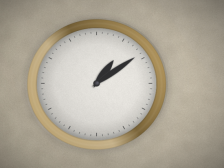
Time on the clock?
1:09
